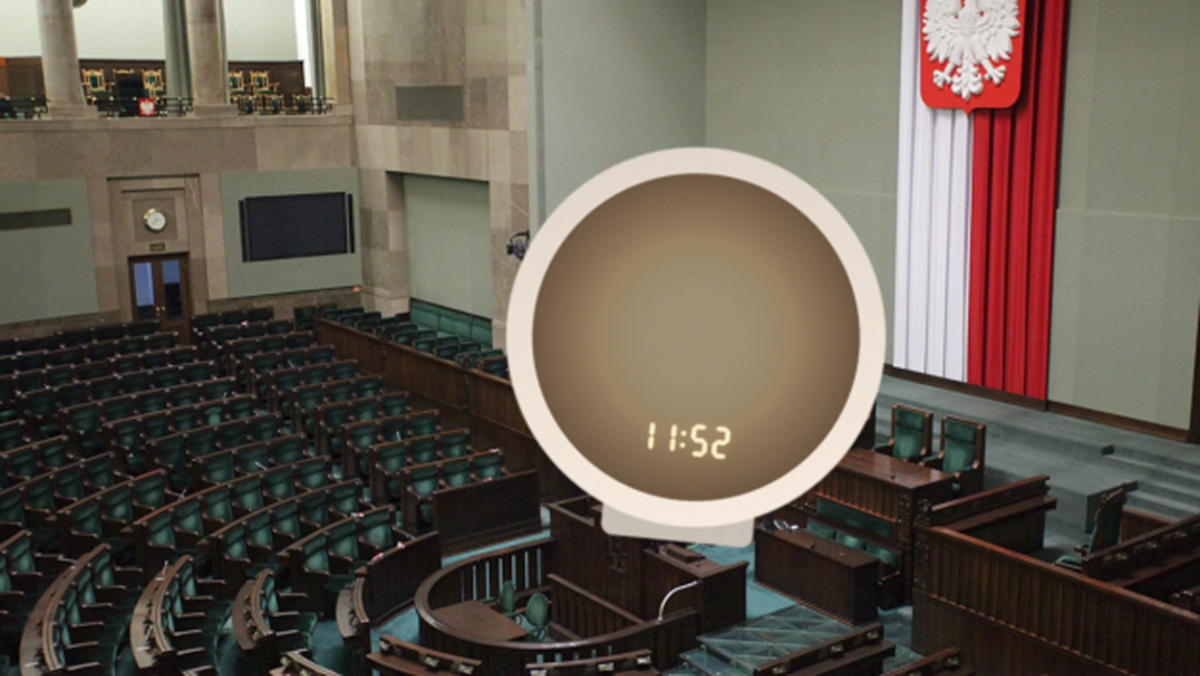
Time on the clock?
11:52
